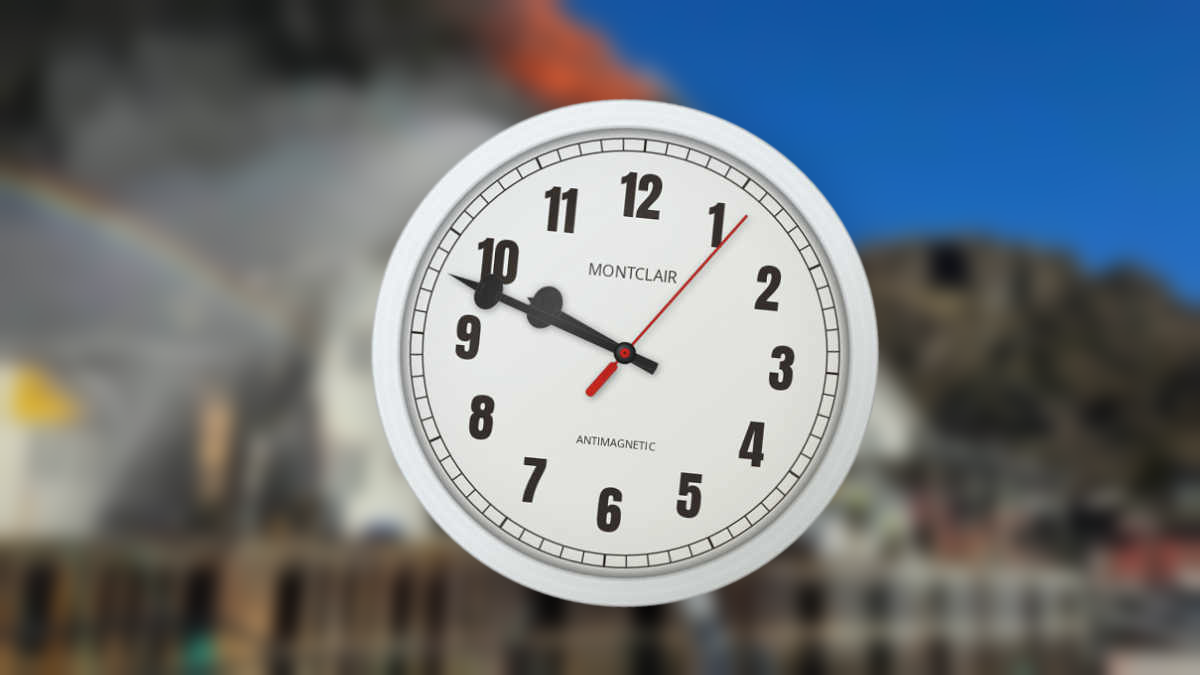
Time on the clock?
9:48:06
